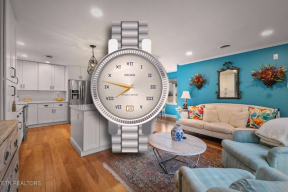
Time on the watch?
7:47
